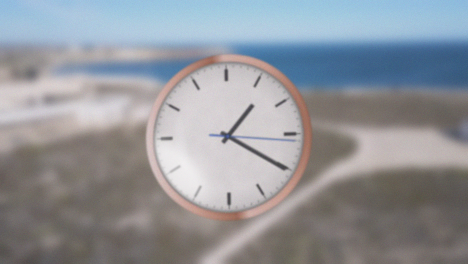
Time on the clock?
1:20:16
